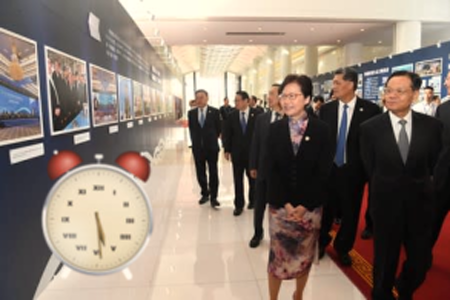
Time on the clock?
5:29
